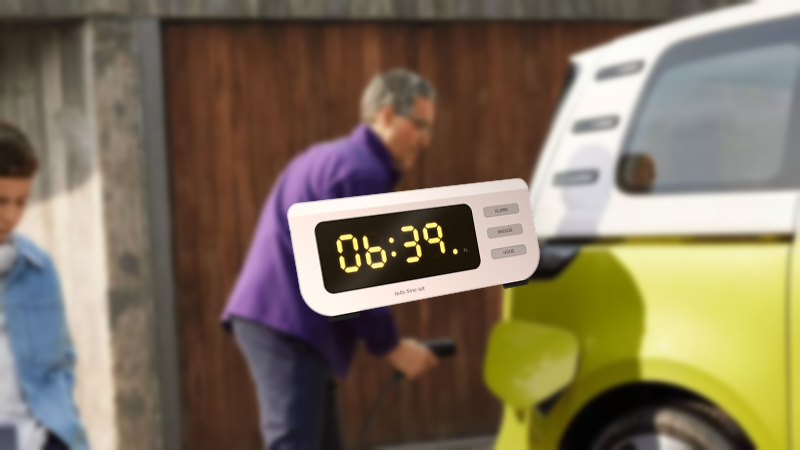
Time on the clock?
6:39
